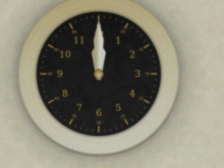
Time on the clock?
12:00
